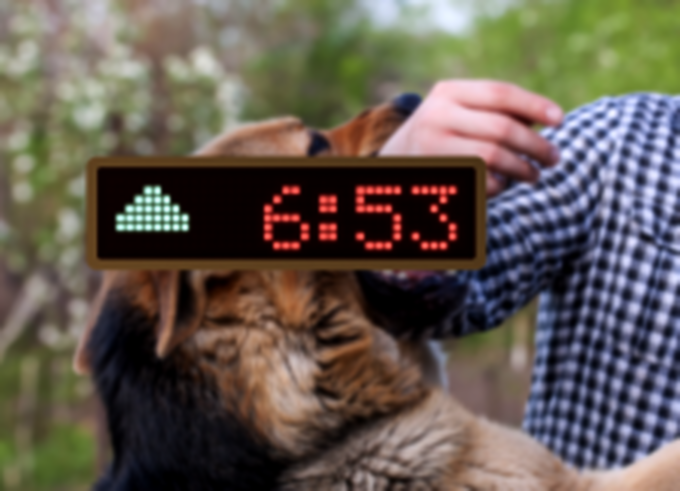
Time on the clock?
6:53
